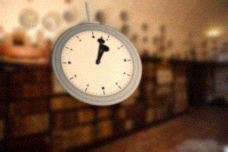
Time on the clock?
1:03
